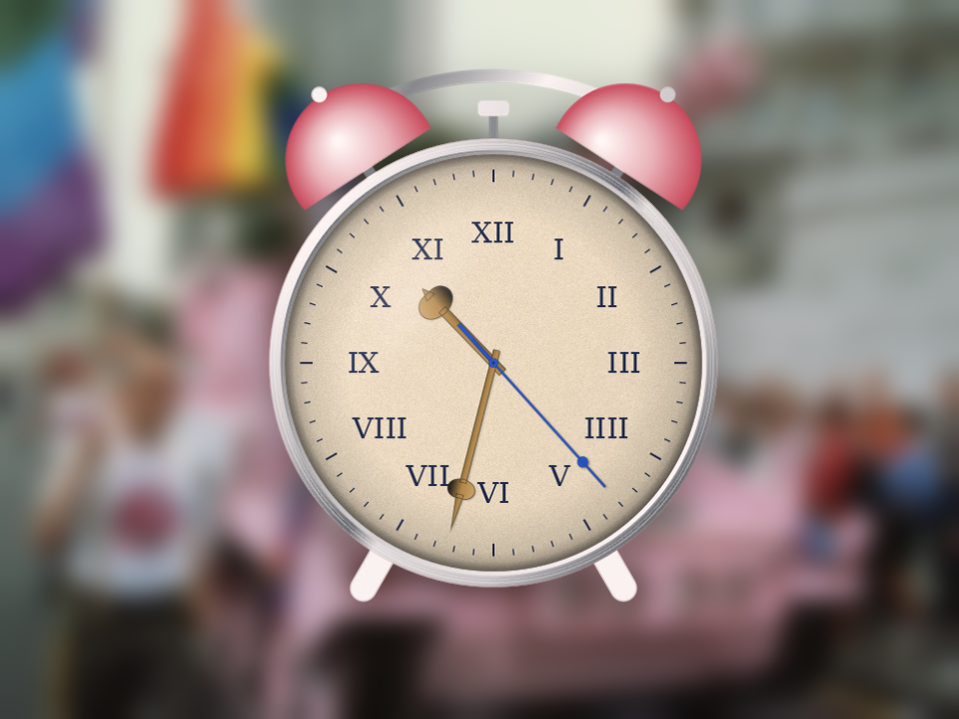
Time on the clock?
10:32:23
